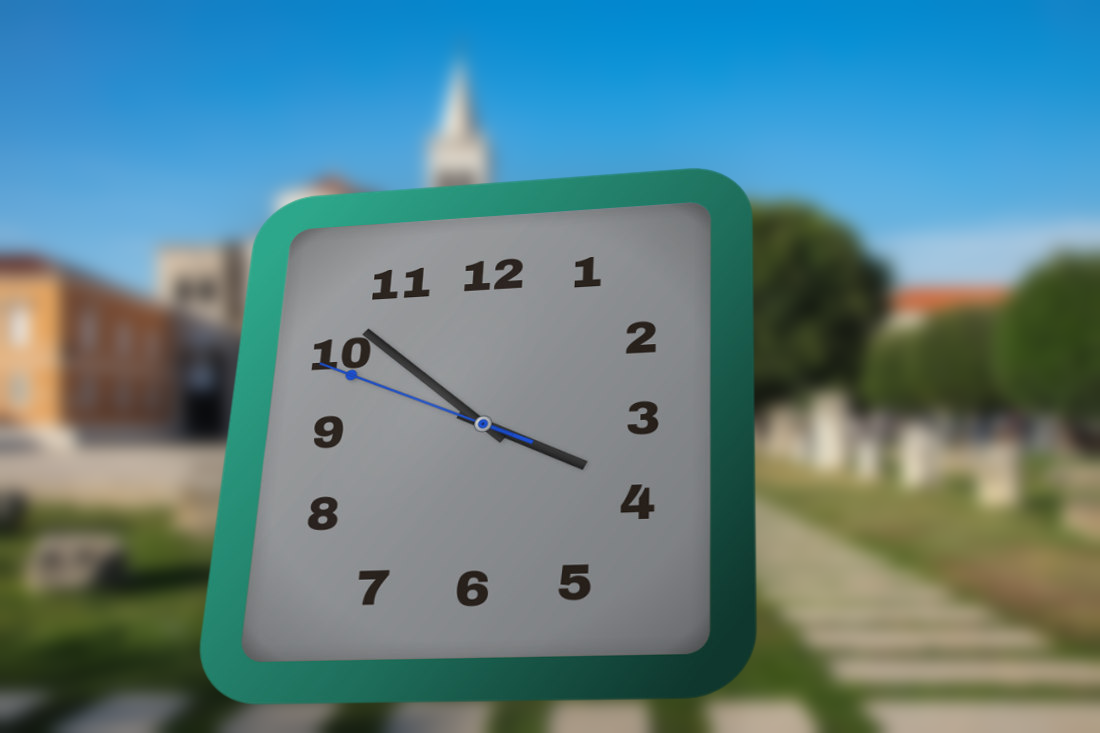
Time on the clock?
3:51:49
